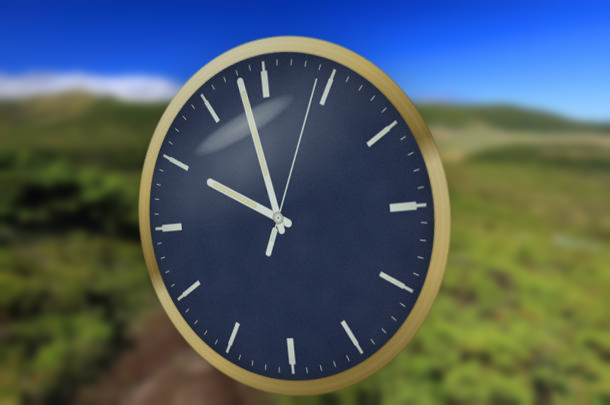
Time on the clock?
9:58:04
